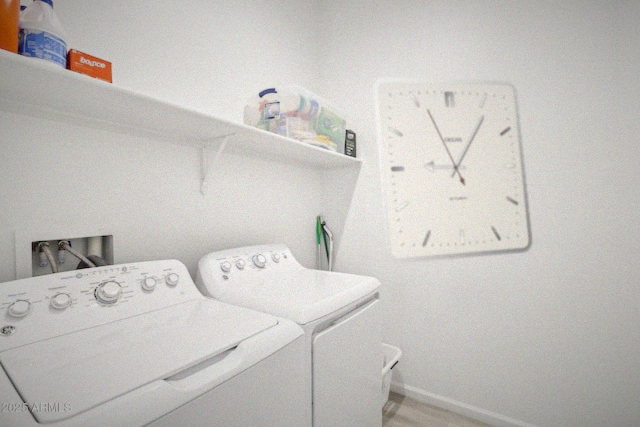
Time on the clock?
9:05:56
